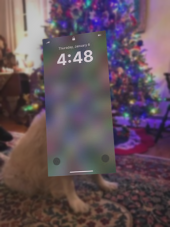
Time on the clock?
4:48
